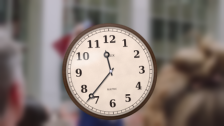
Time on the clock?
11:37
